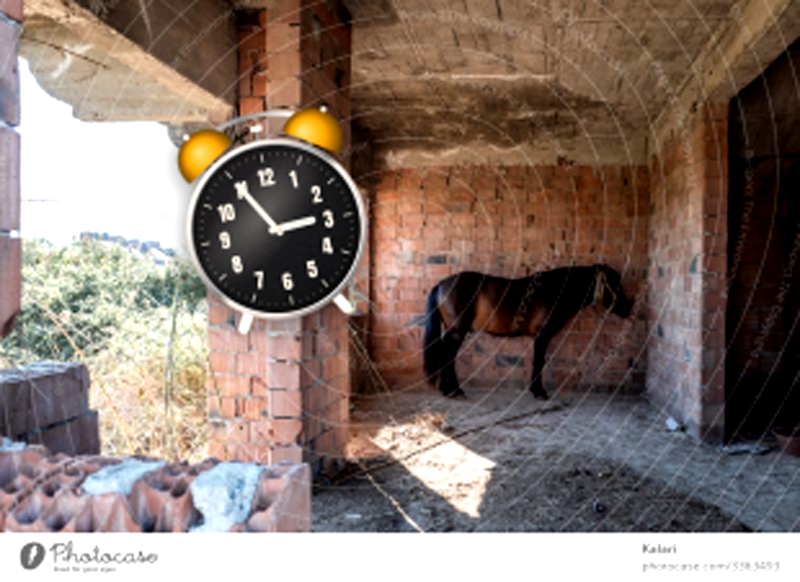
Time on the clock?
2:55
